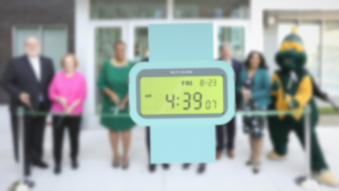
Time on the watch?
4:39
